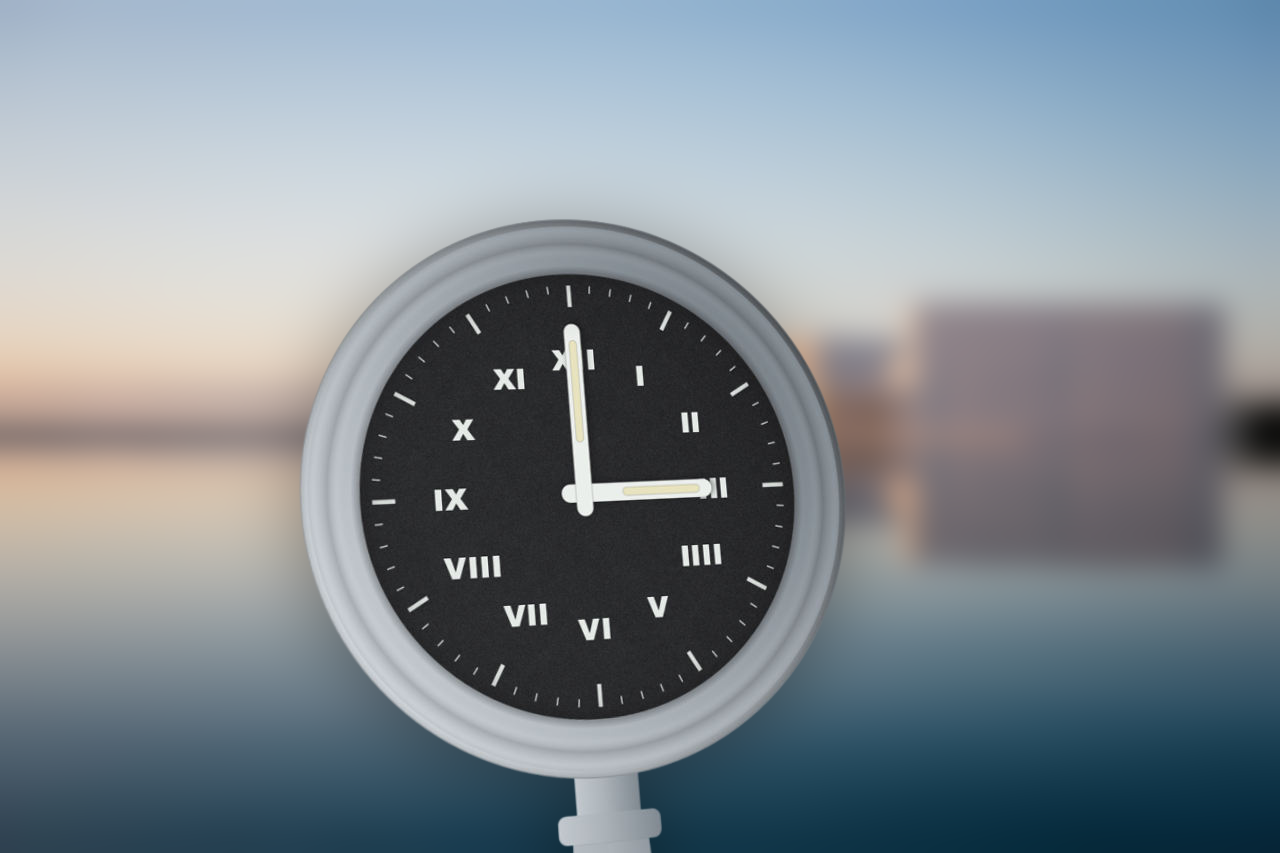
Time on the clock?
3:00
